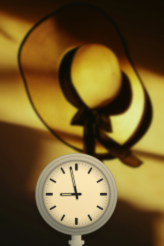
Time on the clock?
8:58
